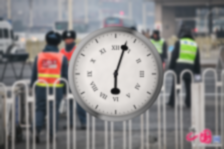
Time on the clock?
6:03
